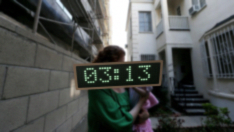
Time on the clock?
3:13
